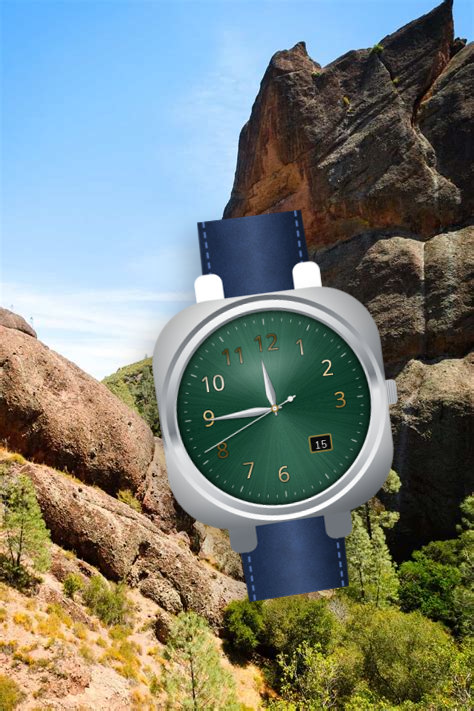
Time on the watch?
11:44:41
